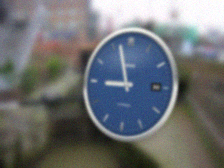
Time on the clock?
8:57
